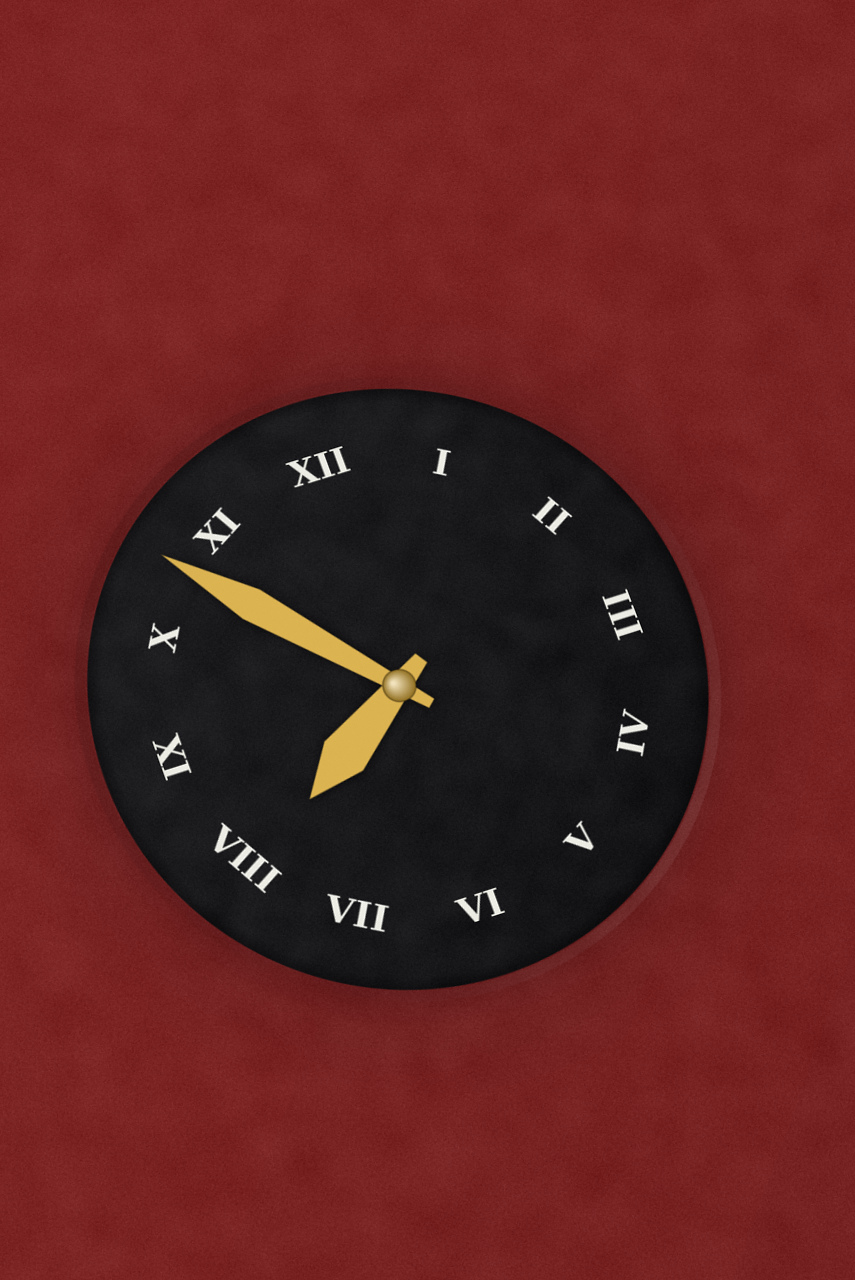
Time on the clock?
7:53
